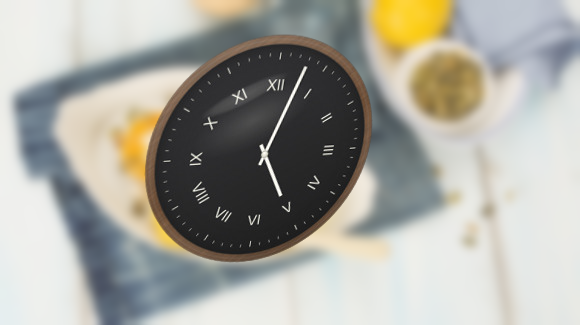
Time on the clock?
5:03
